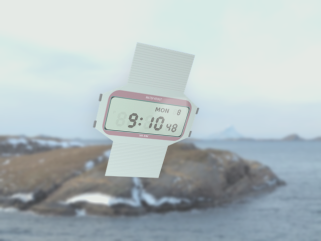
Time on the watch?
9:10:48
